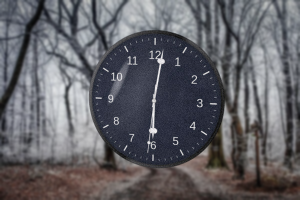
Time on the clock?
6:01:31
